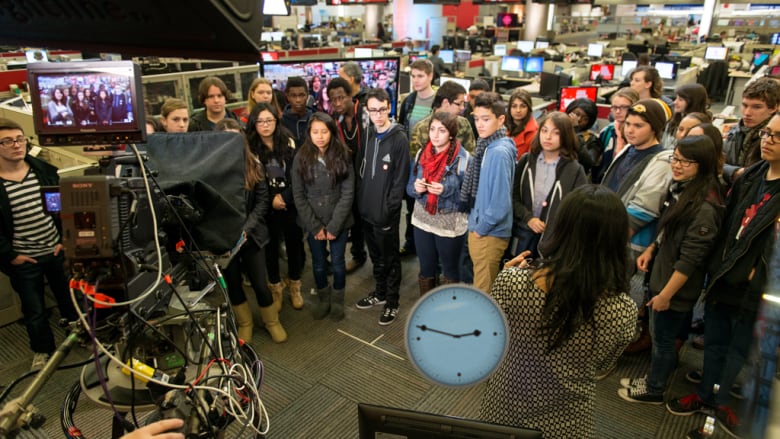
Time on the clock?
2:48
